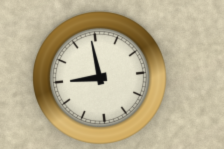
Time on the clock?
8:59
